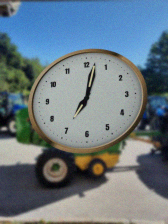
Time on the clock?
7:02
